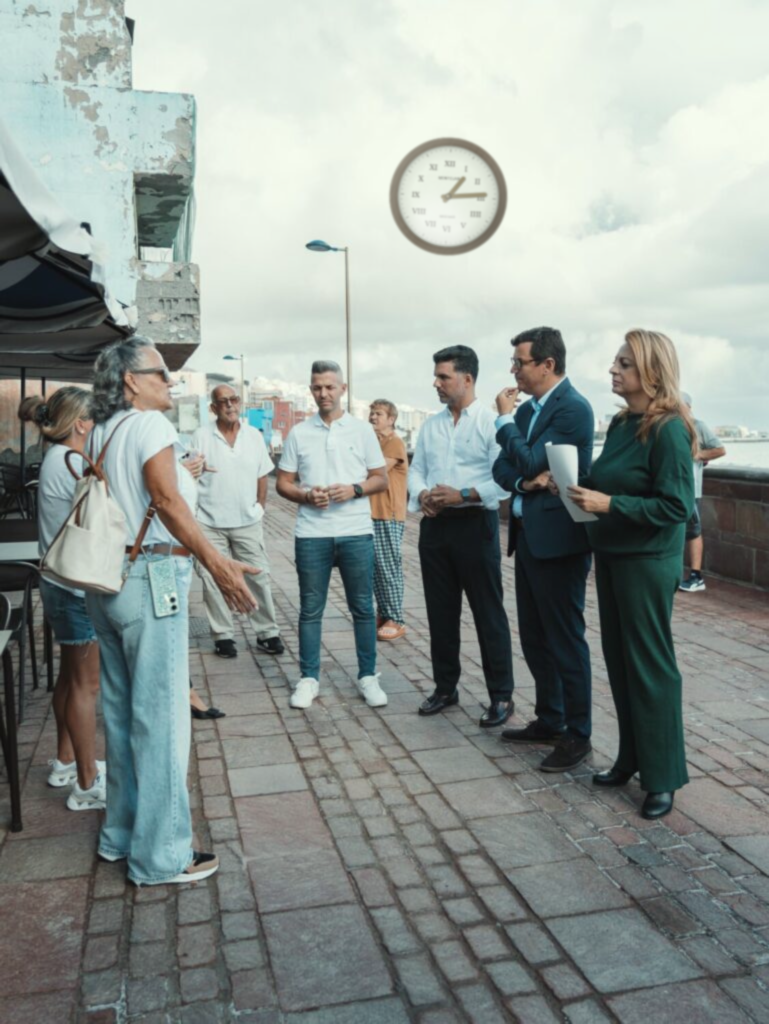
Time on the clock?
1:14
